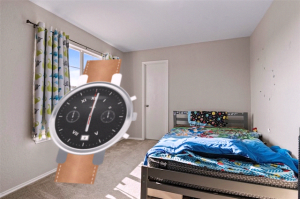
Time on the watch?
6:01
